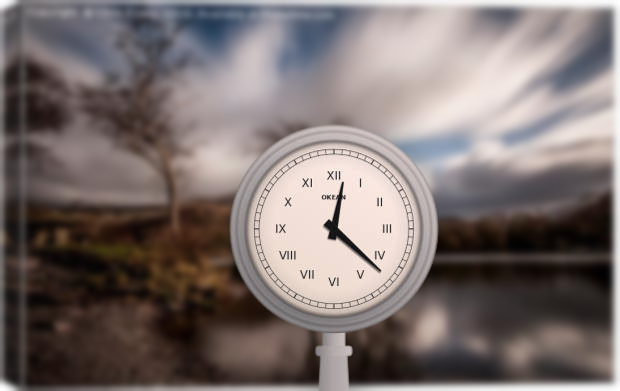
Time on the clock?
12:22
